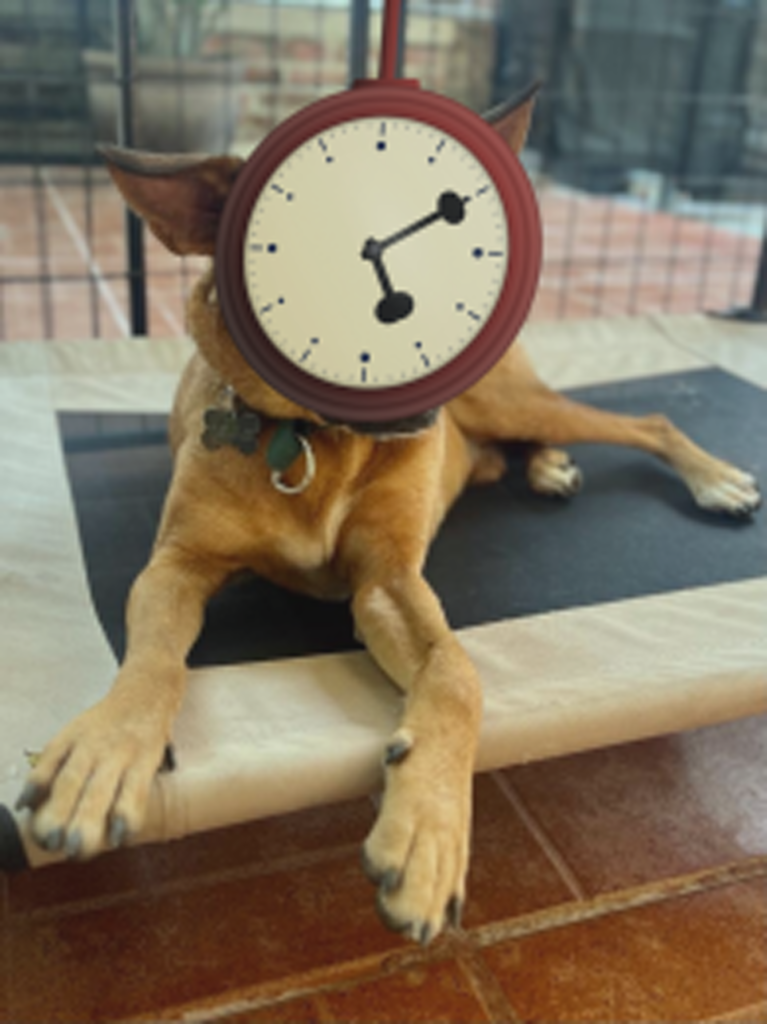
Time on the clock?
5:10
